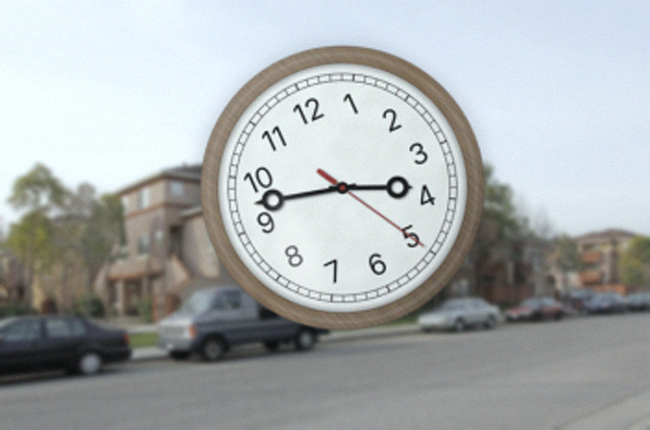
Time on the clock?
3:47:25
